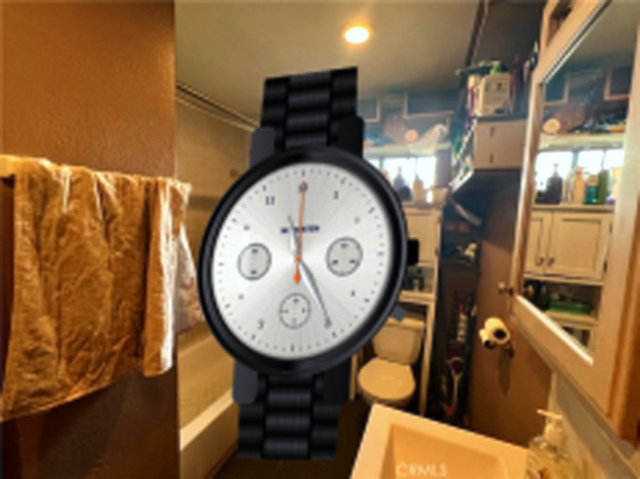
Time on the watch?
11:25
